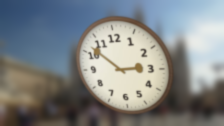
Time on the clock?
2:52
